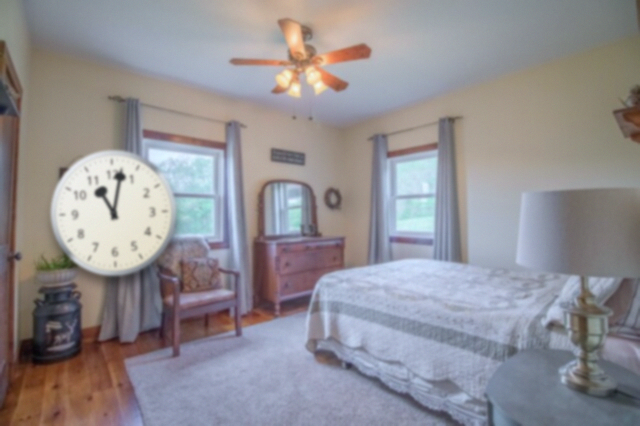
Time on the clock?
11:02
